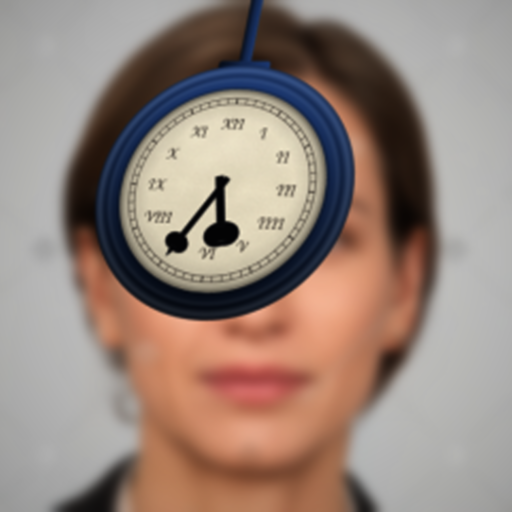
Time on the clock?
5:35
